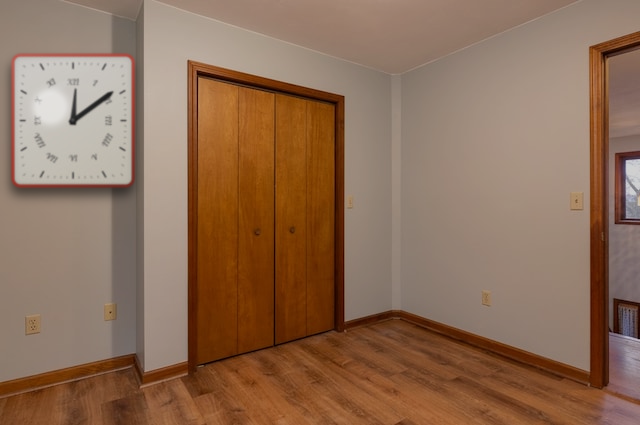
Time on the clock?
12:09
